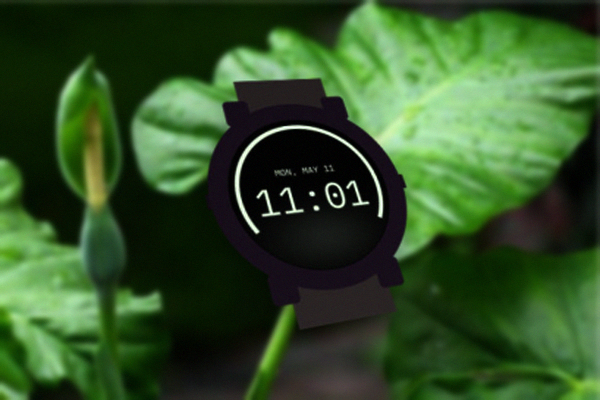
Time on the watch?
11:01
